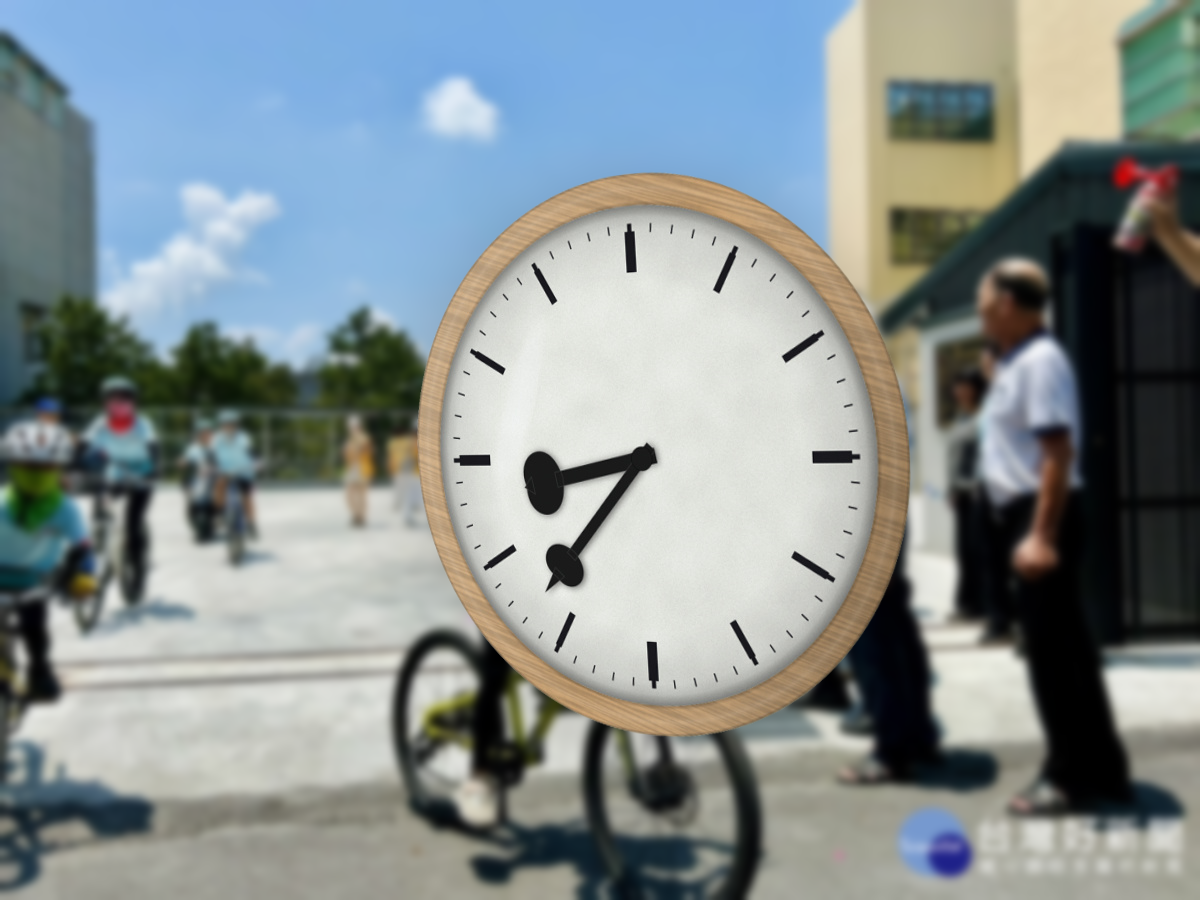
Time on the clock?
8:37
